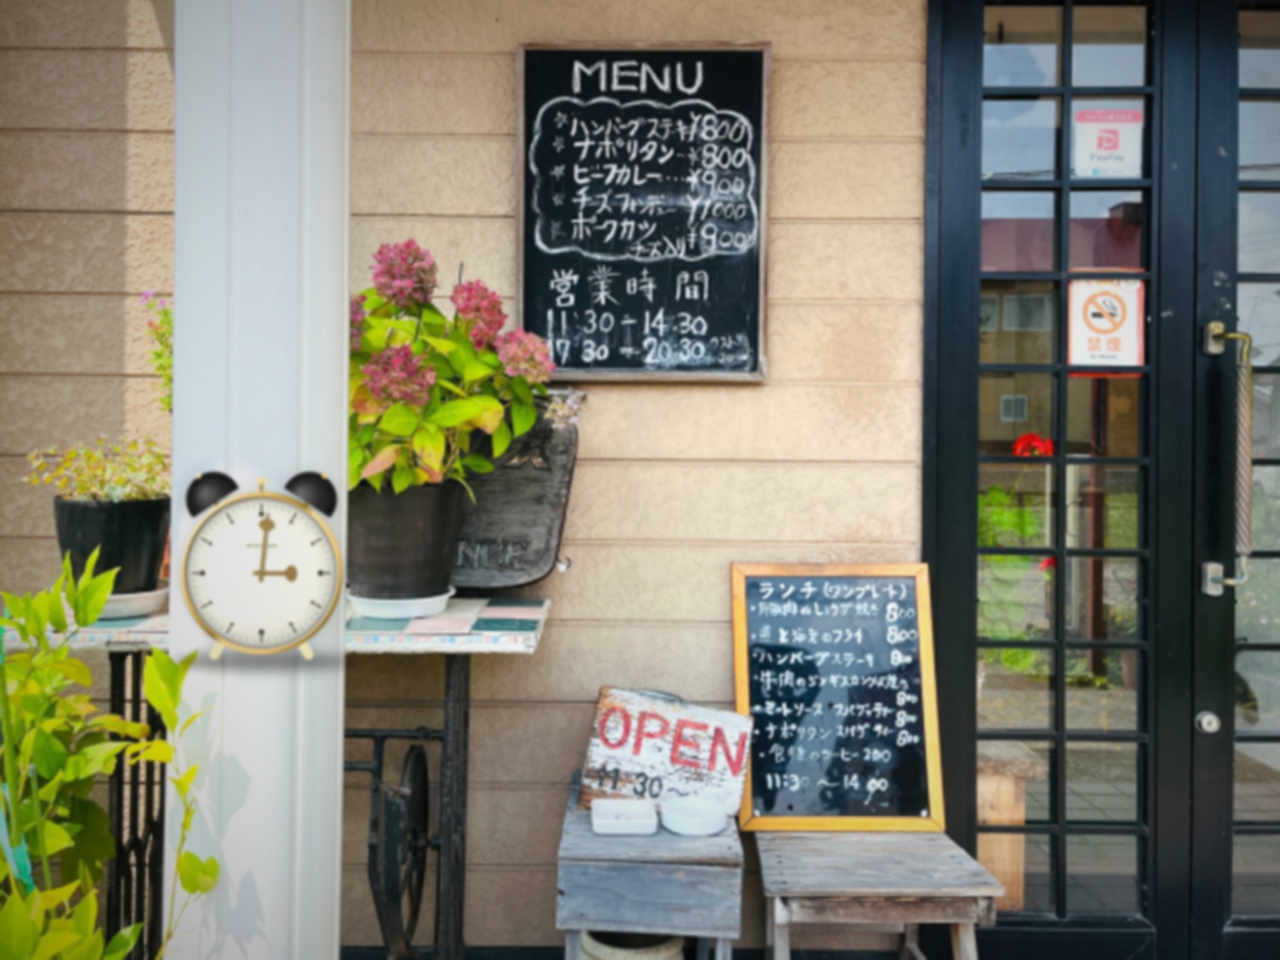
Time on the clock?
3:01
